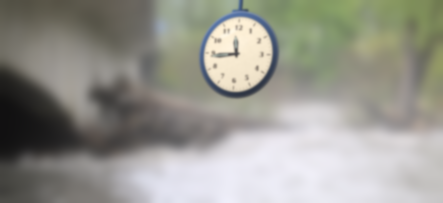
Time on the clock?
11:44
